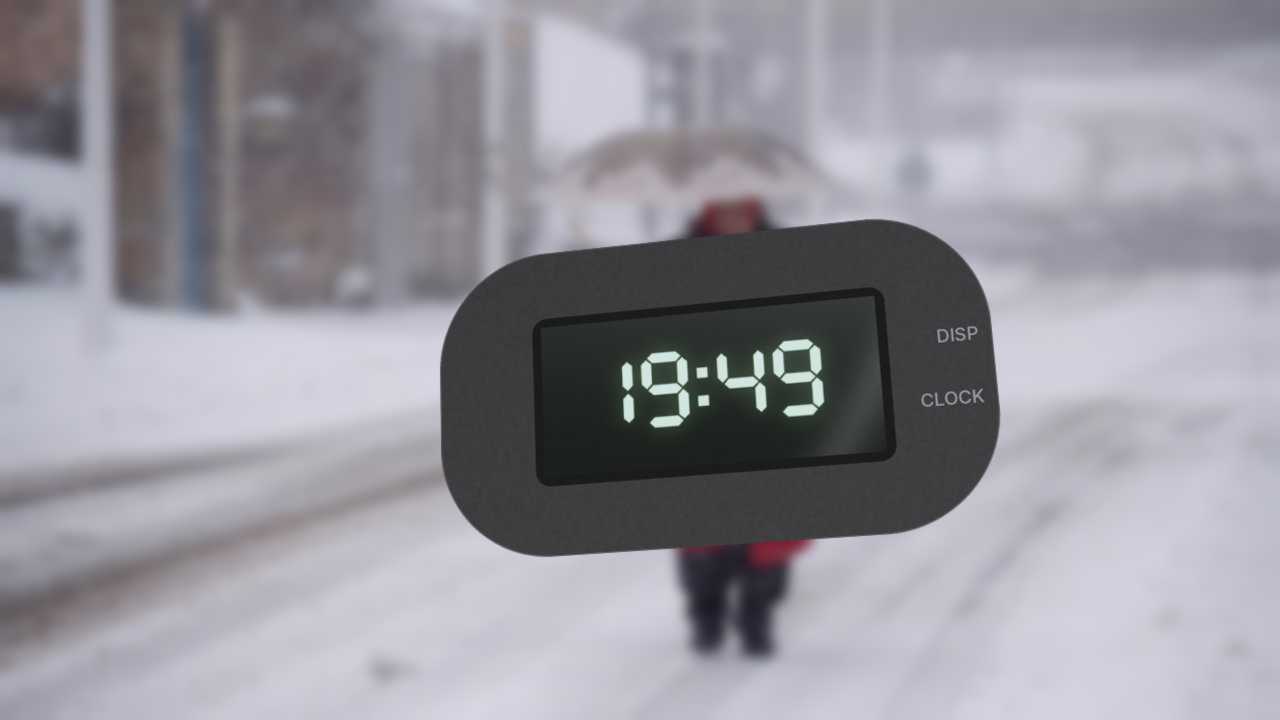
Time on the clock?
19:49
